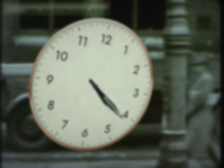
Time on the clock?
4:21
